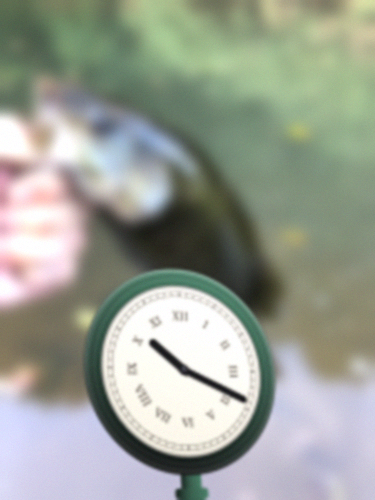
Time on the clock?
10:19
